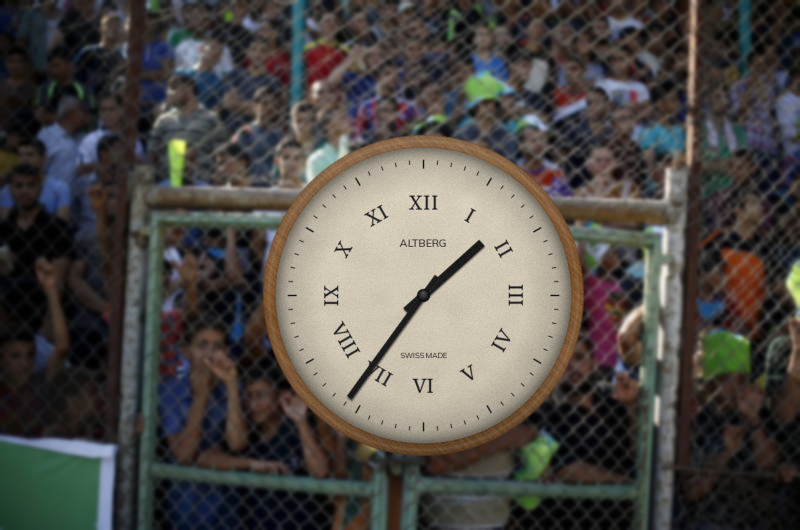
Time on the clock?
1:36
